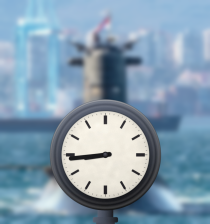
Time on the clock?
8:44
